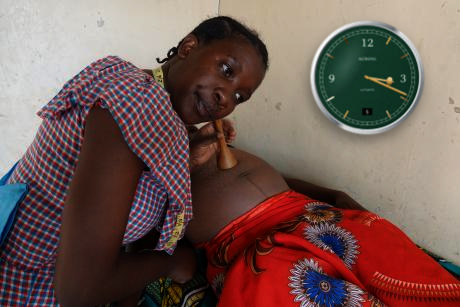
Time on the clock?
3:19
